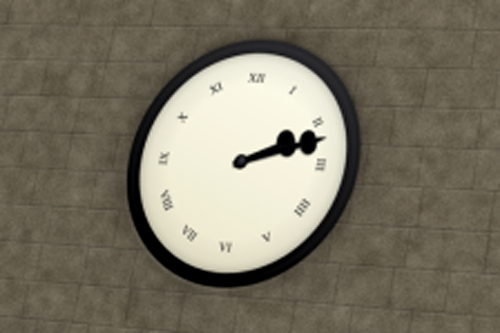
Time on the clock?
2:12
